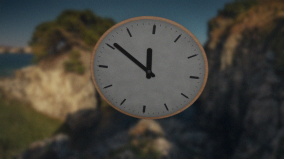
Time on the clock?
11:51
